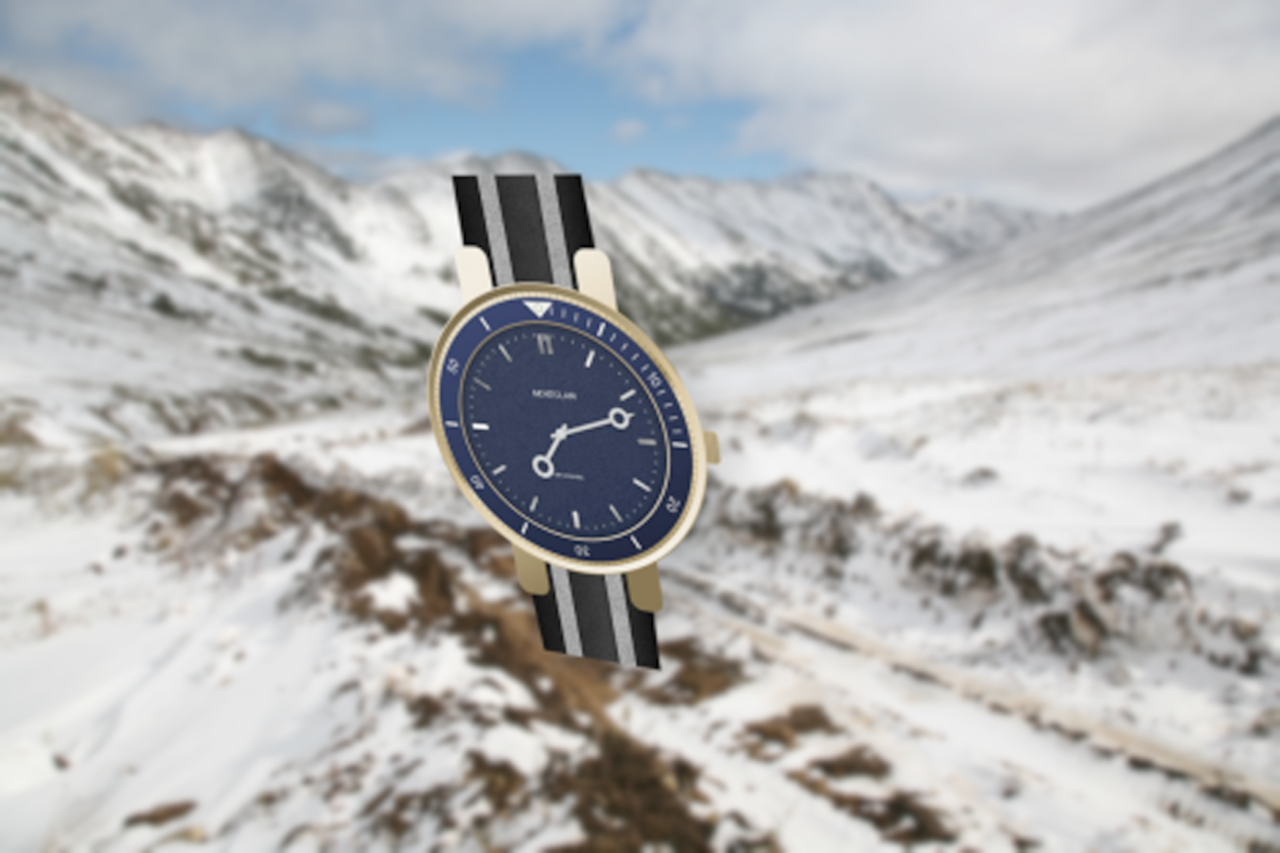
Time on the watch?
7:12
